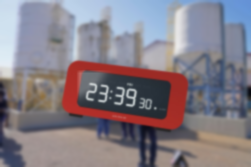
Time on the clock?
23:39
